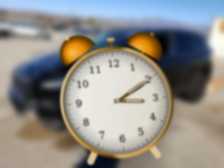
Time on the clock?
3:10
